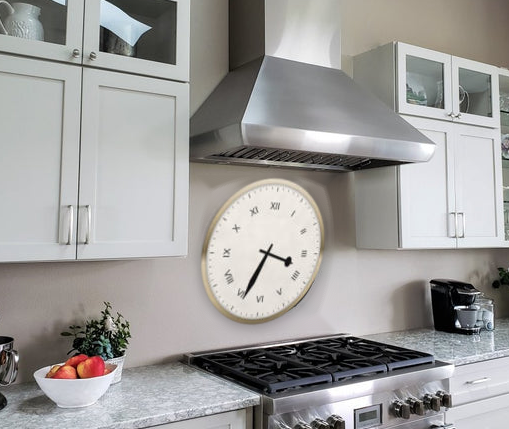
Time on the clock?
3:34
